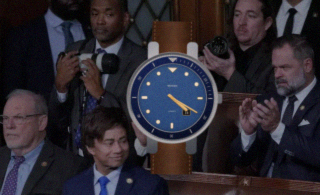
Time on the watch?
4:20
